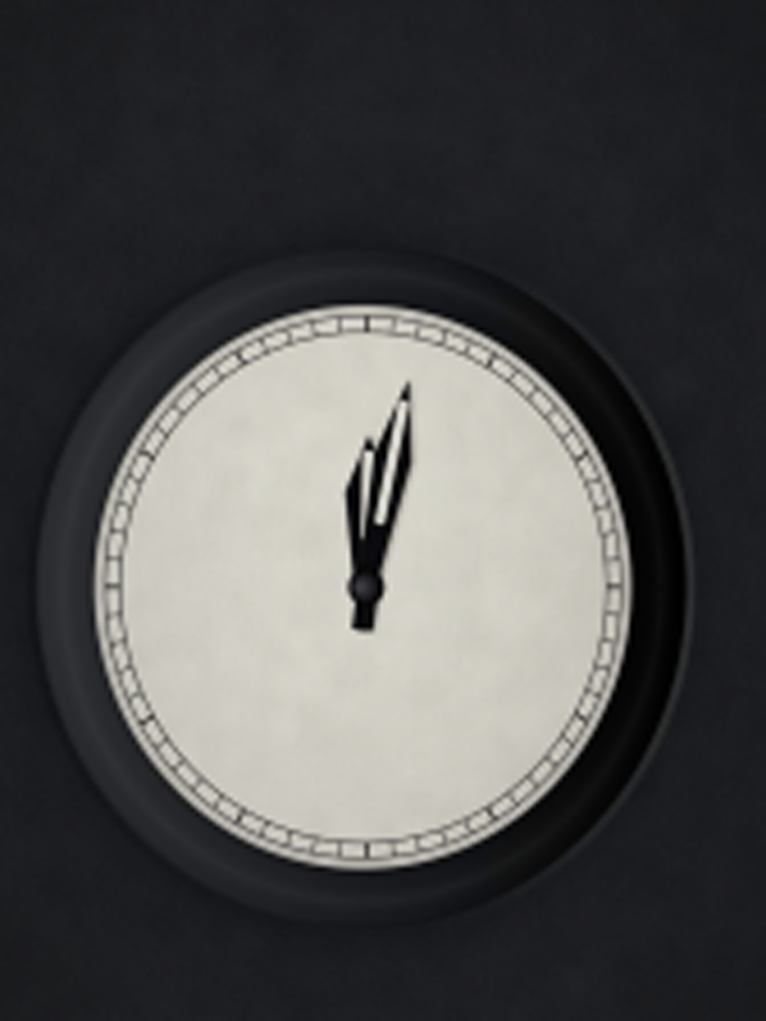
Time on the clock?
12:02
